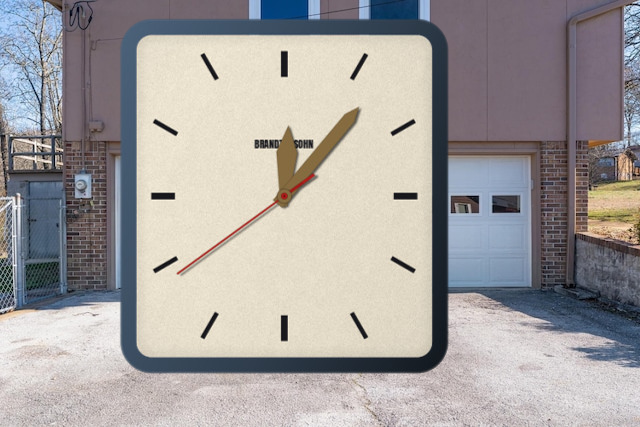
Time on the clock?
12:06:39
